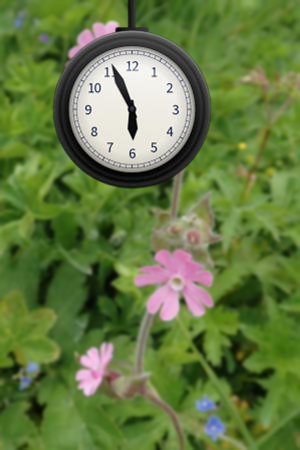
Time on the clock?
5:56
